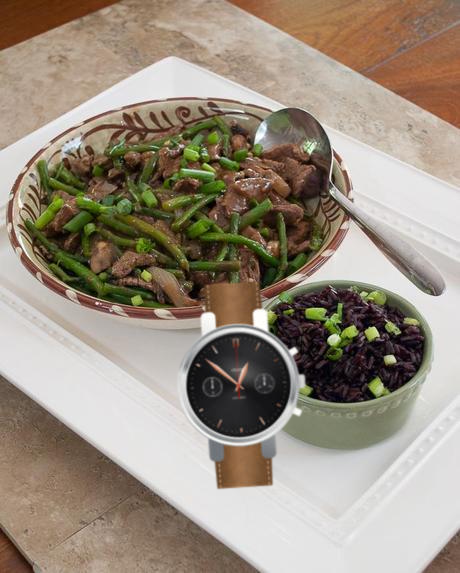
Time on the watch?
12:52
